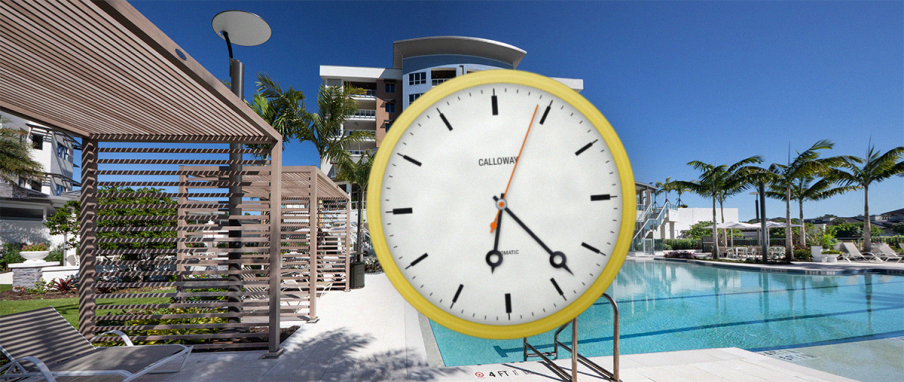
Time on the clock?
6:23:04
